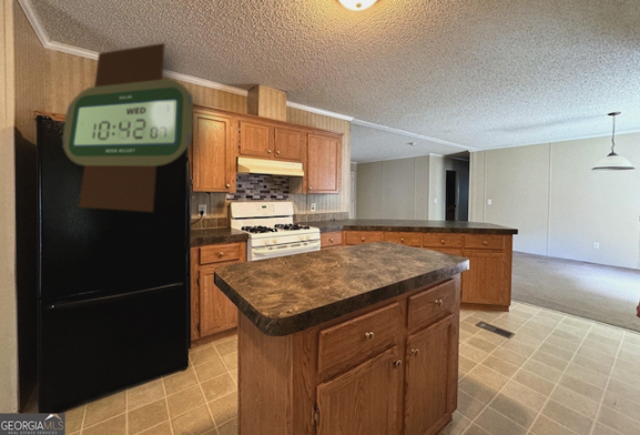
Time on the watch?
10:42:07
